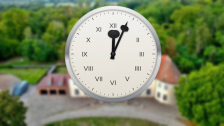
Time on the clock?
12:04
